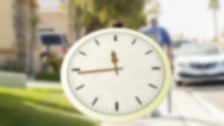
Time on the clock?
11:44
